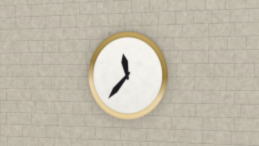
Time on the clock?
11:37
